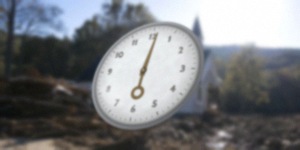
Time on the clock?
6:01
